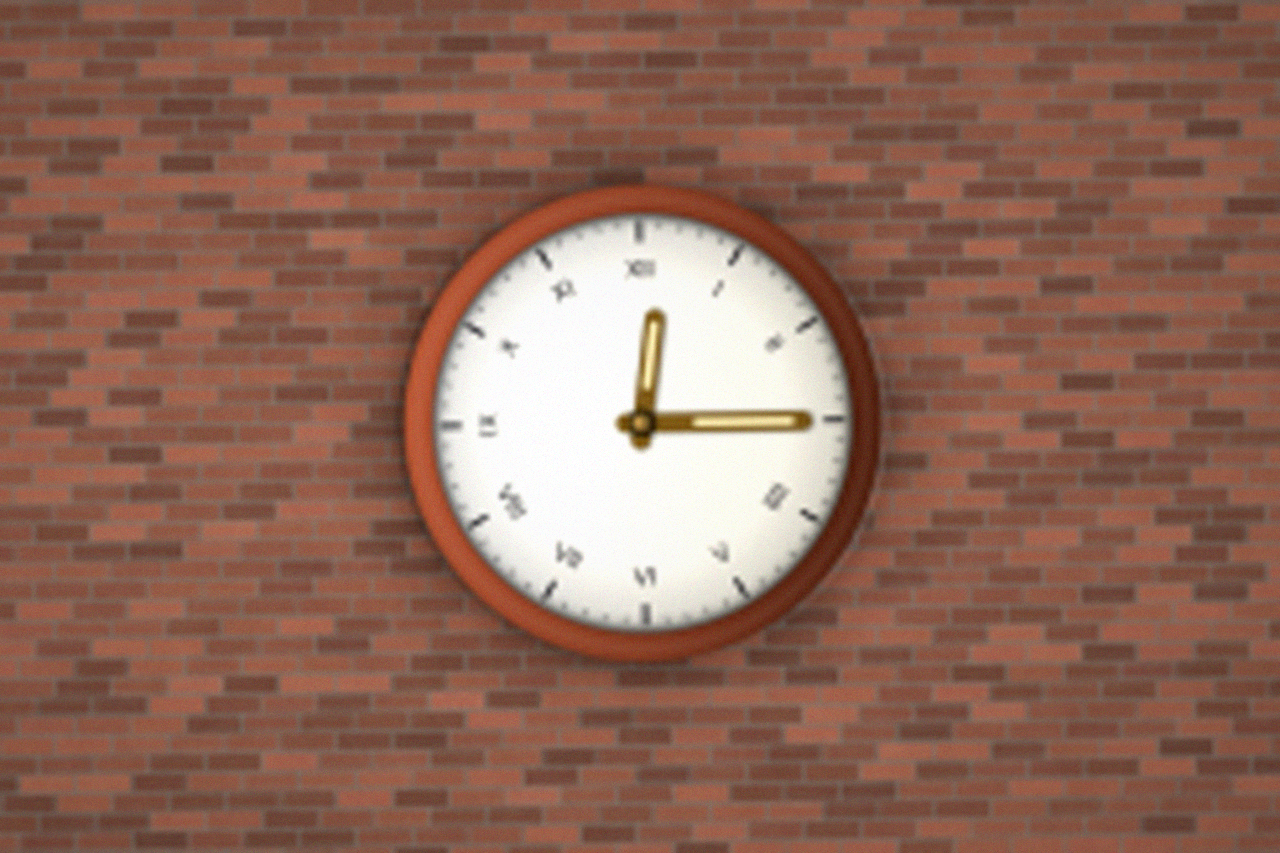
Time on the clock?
12:15
